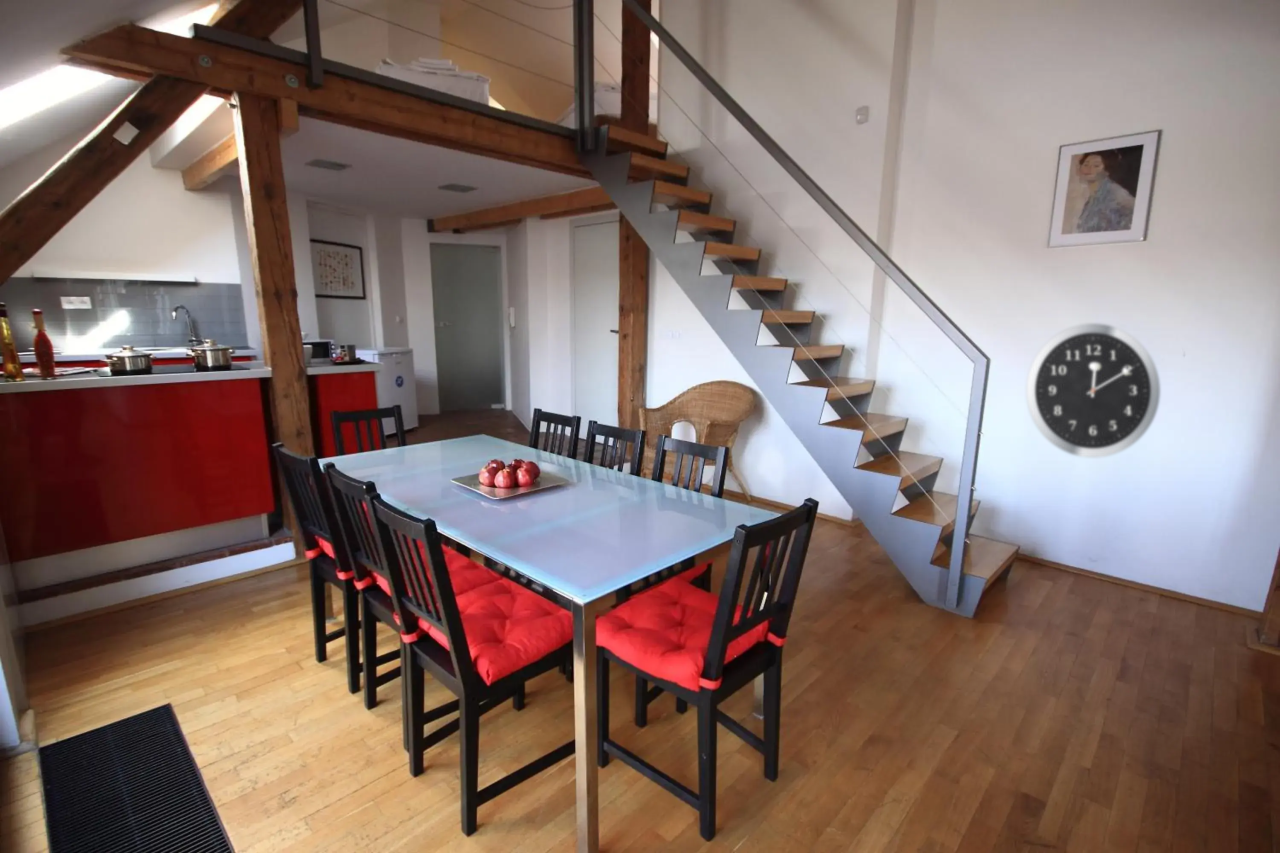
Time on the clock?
12:10
